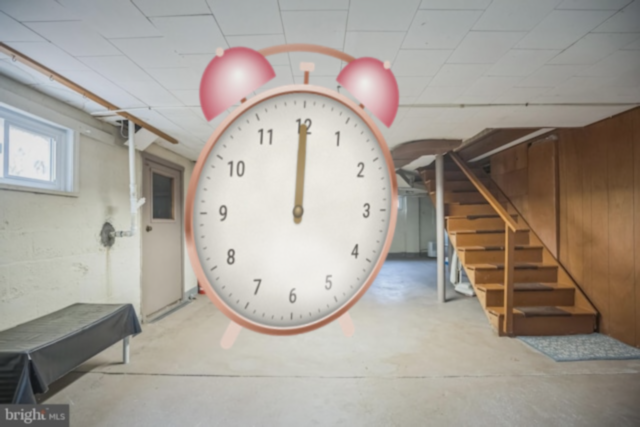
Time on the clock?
12:00
